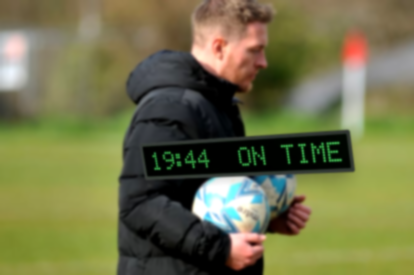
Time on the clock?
19:44
